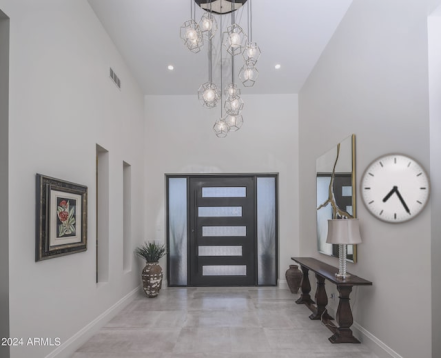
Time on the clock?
7:25
